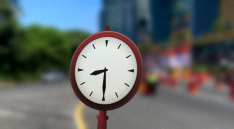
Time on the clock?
8:30
